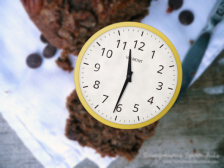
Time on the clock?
11:31
